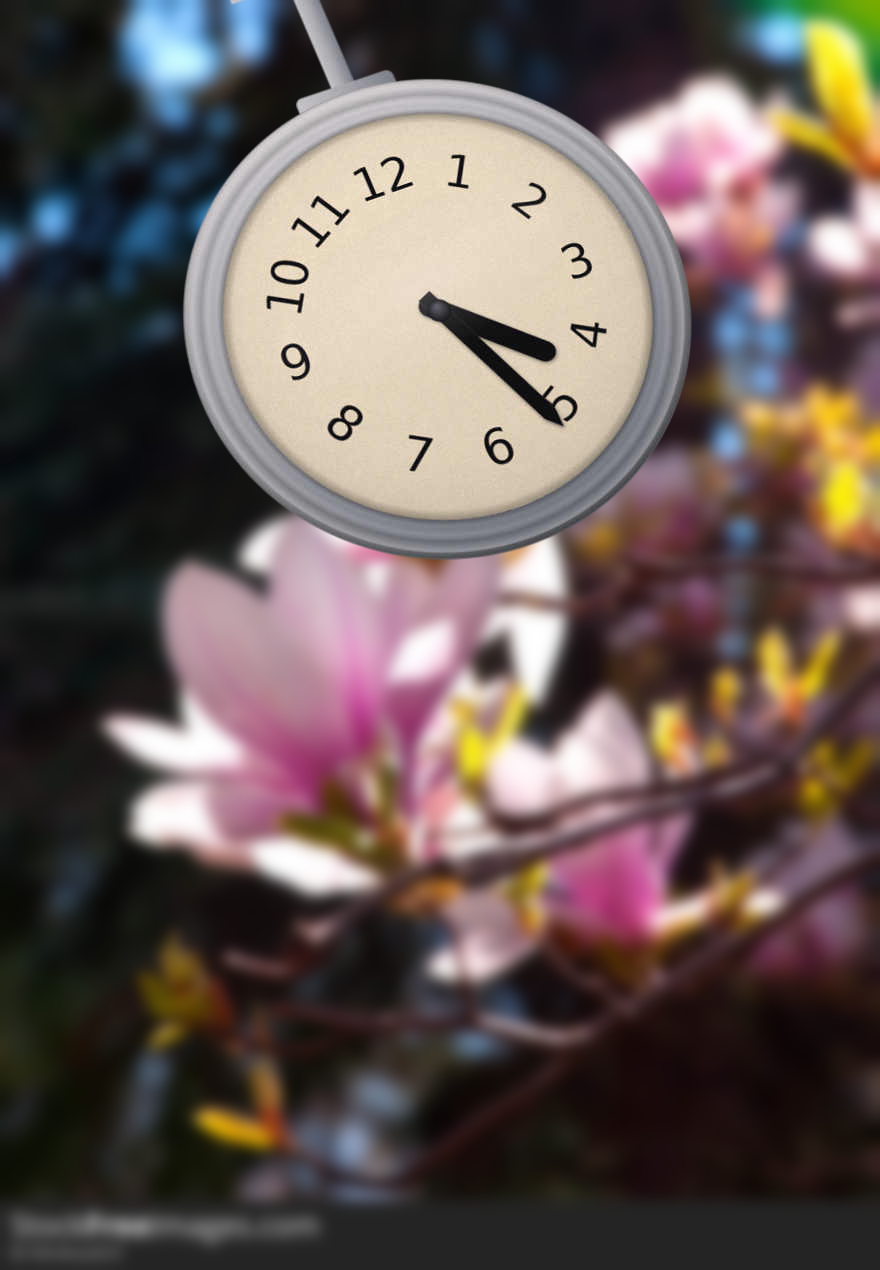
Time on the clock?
4:26
